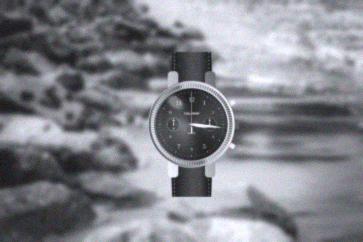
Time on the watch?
3:16
